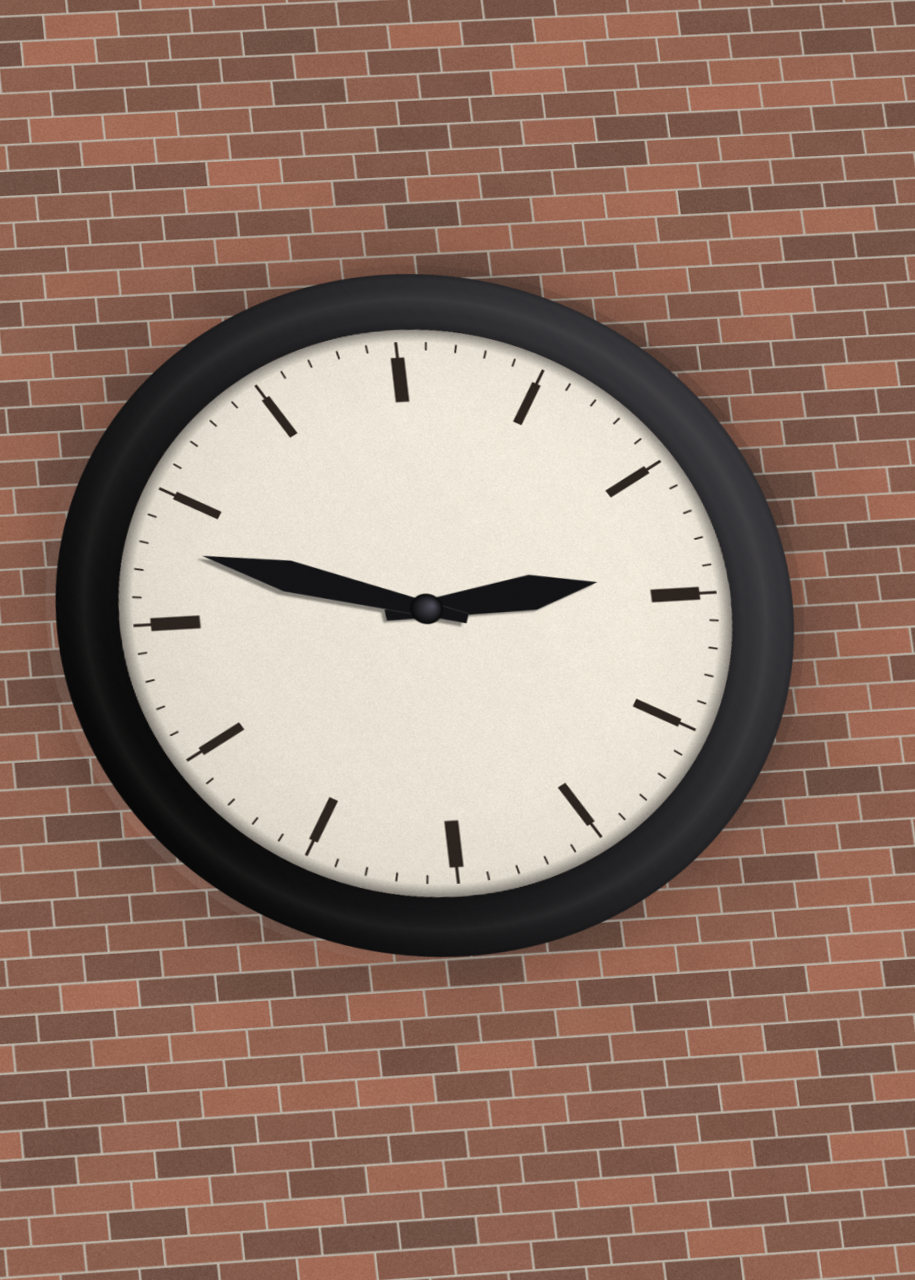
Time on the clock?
2:48
